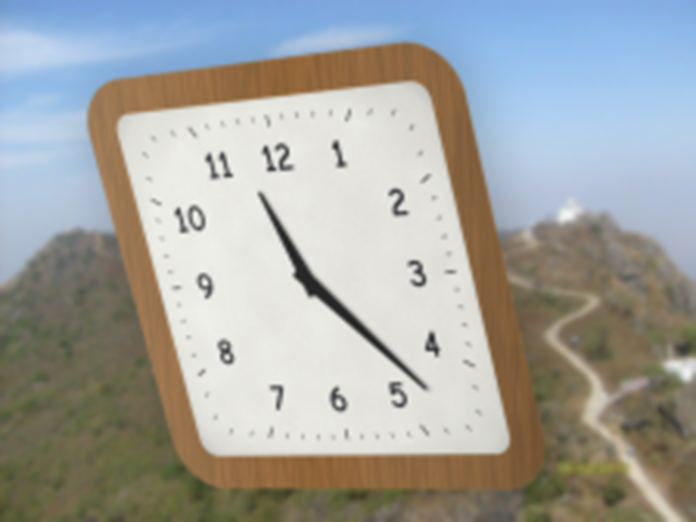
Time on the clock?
11:23
